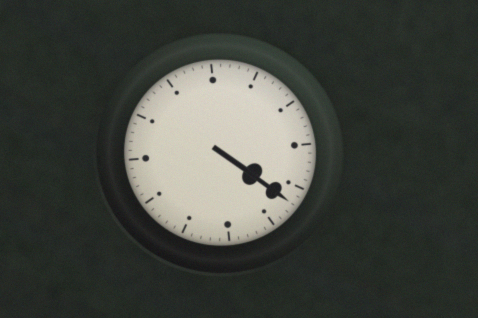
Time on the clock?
4:22
